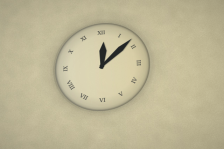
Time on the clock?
12:08
